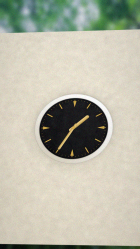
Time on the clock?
1:35
